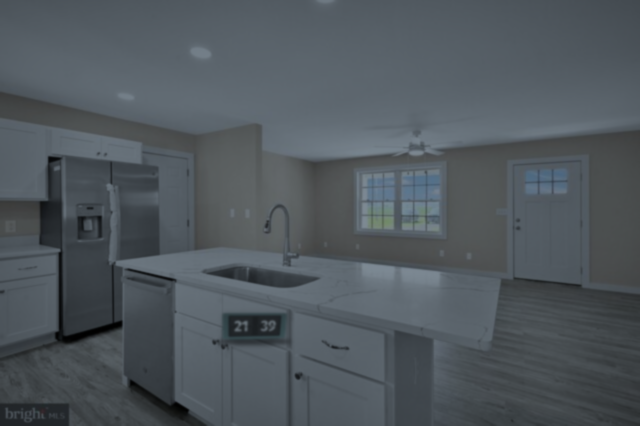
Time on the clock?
21:39
